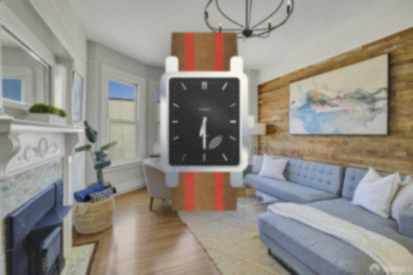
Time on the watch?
6:30
